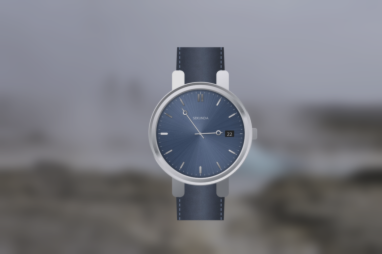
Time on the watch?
2:54
